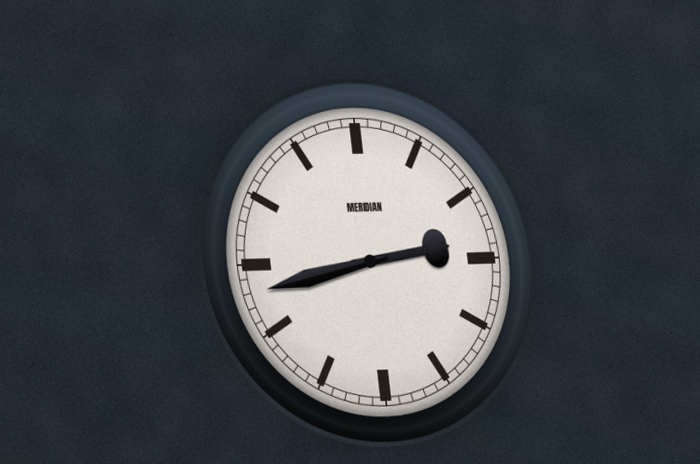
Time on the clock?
2:43
